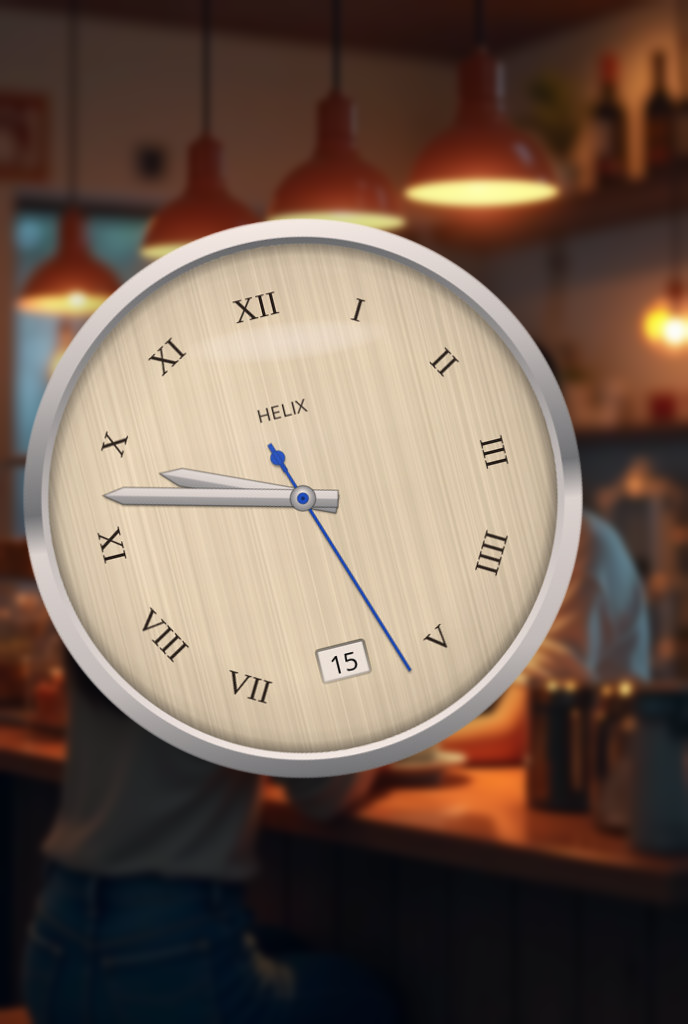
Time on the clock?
9:47:27
